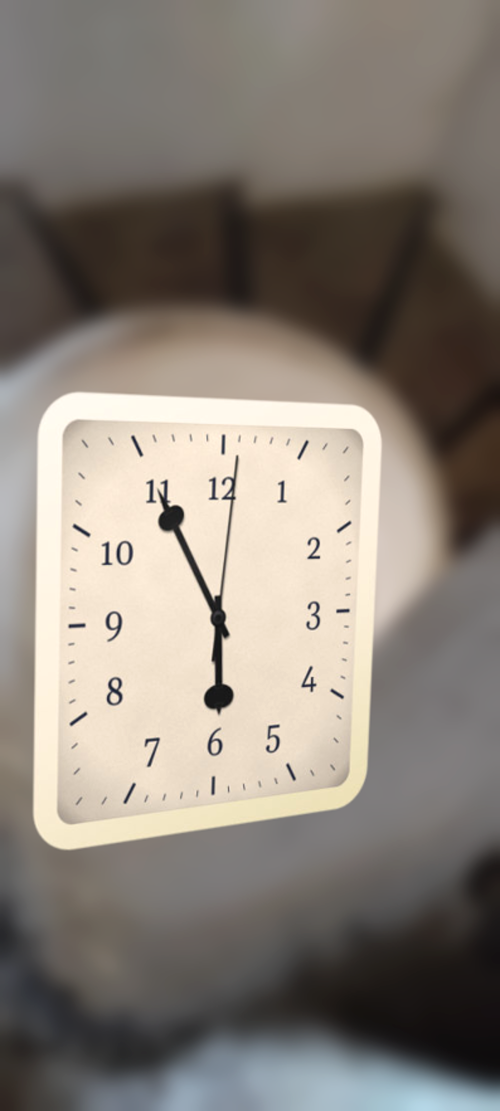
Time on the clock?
5:55:01
